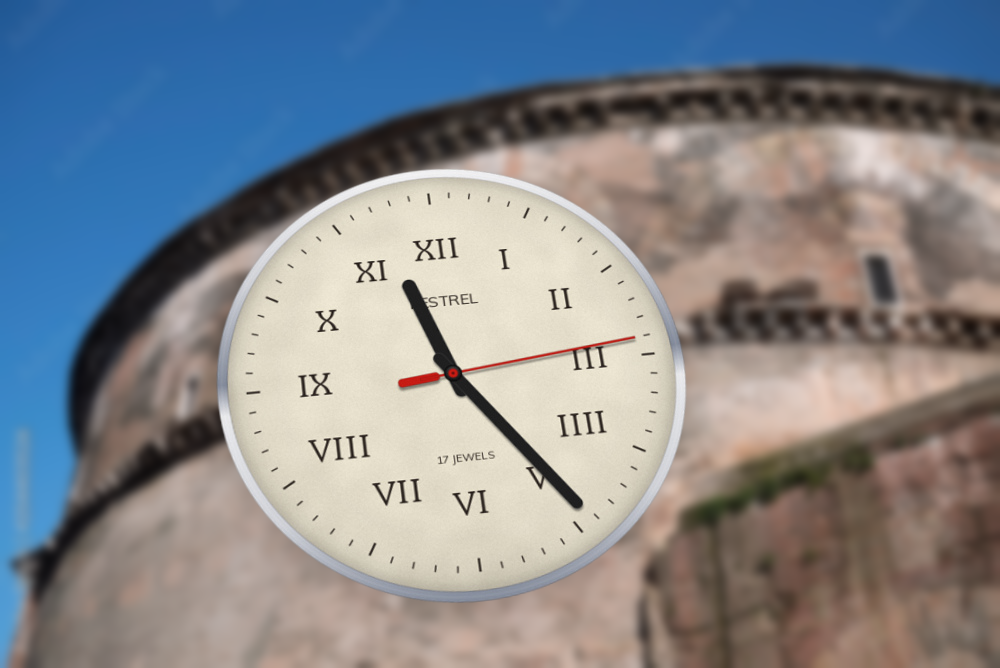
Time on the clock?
11:24:14
